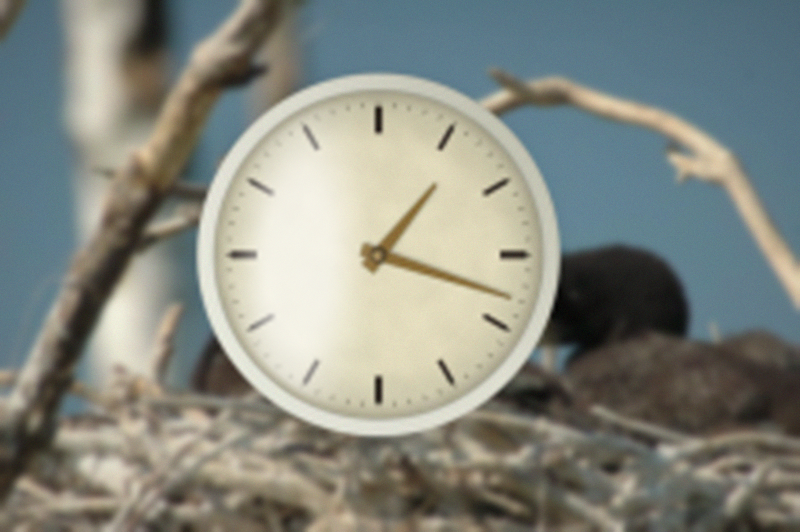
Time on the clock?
1:18
